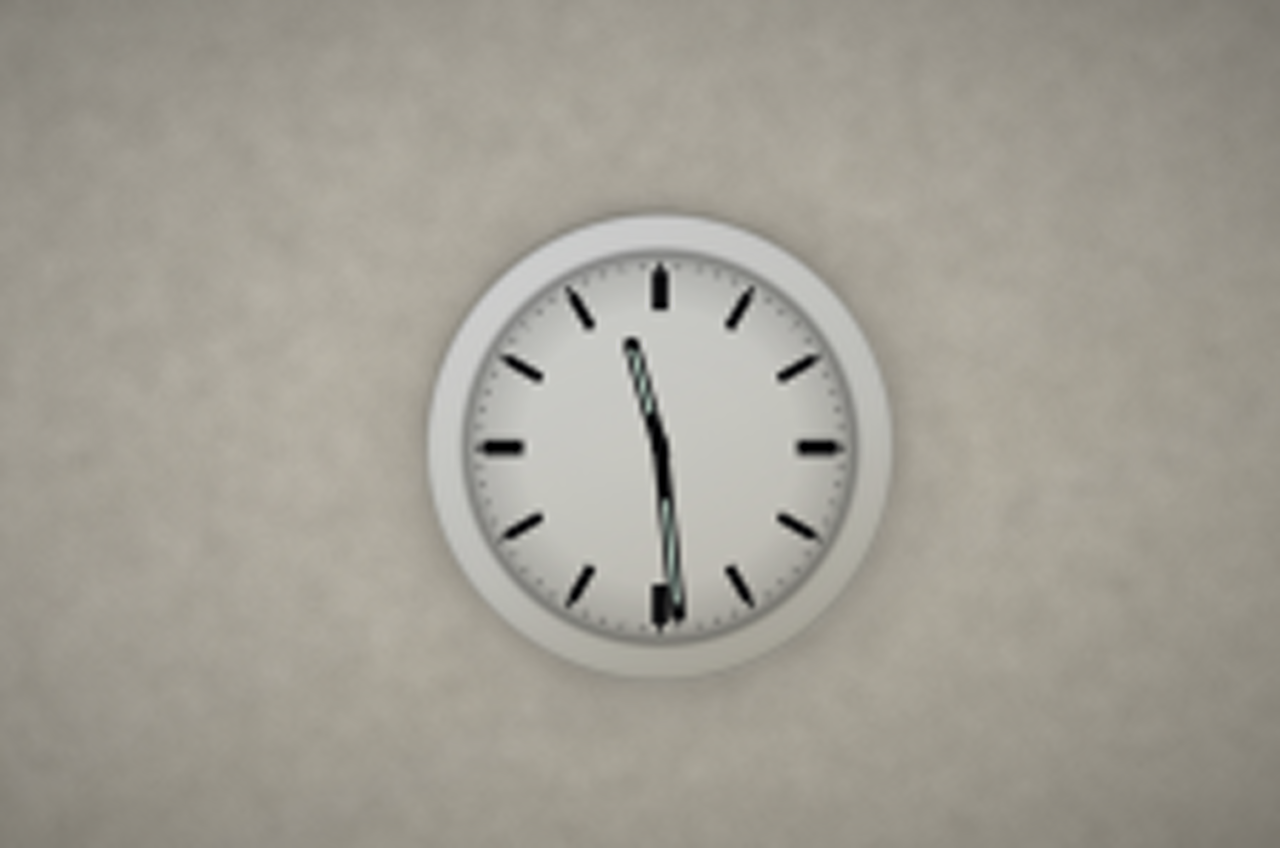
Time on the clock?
11:29
